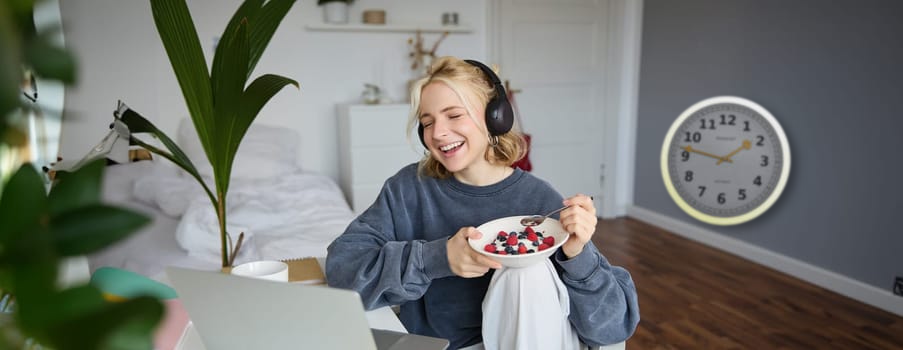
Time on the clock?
1:47
